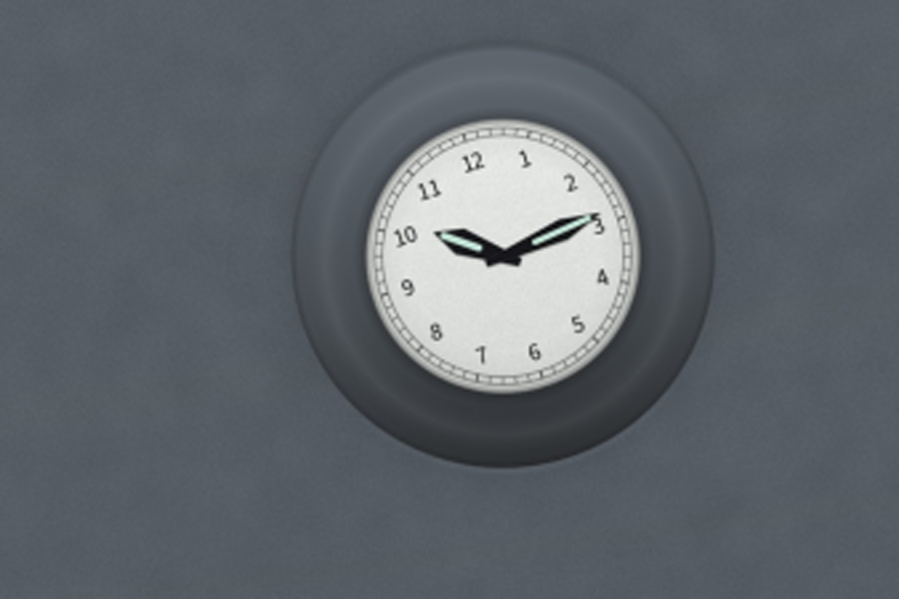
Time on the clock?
10:14
